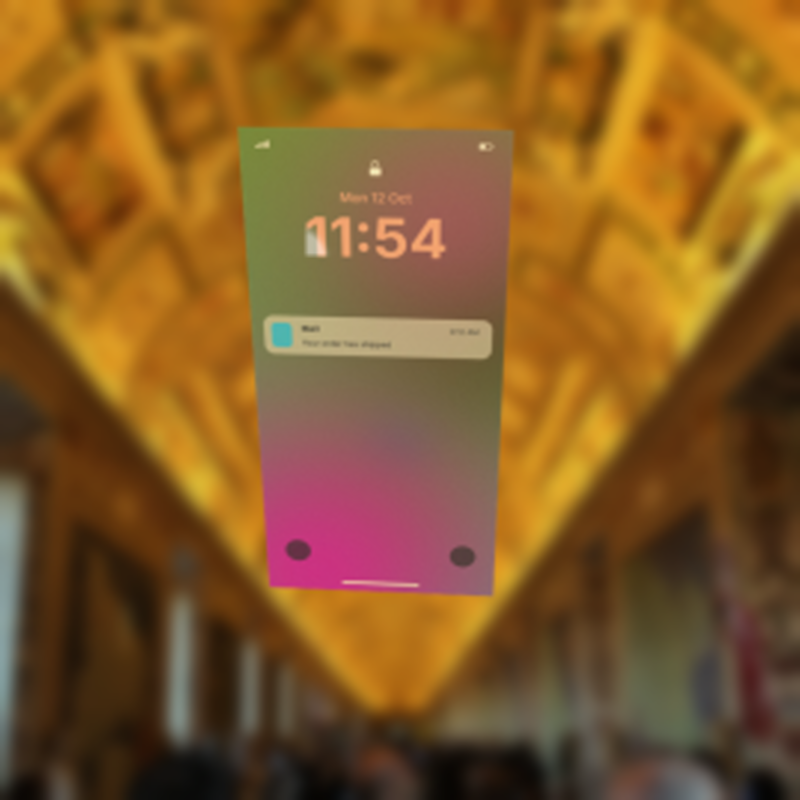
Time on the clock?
11:54
